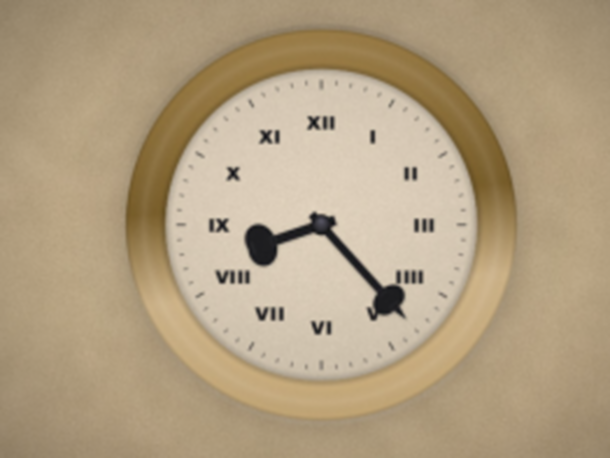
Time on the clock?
8:23
